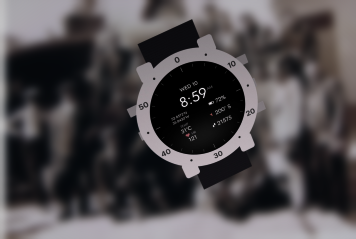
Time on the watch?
8:59
